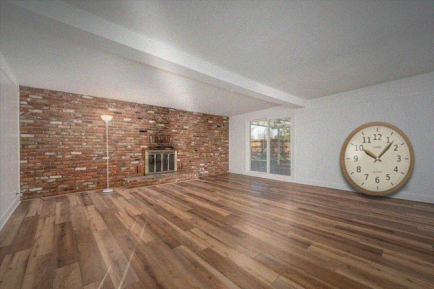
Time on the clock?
10:07
